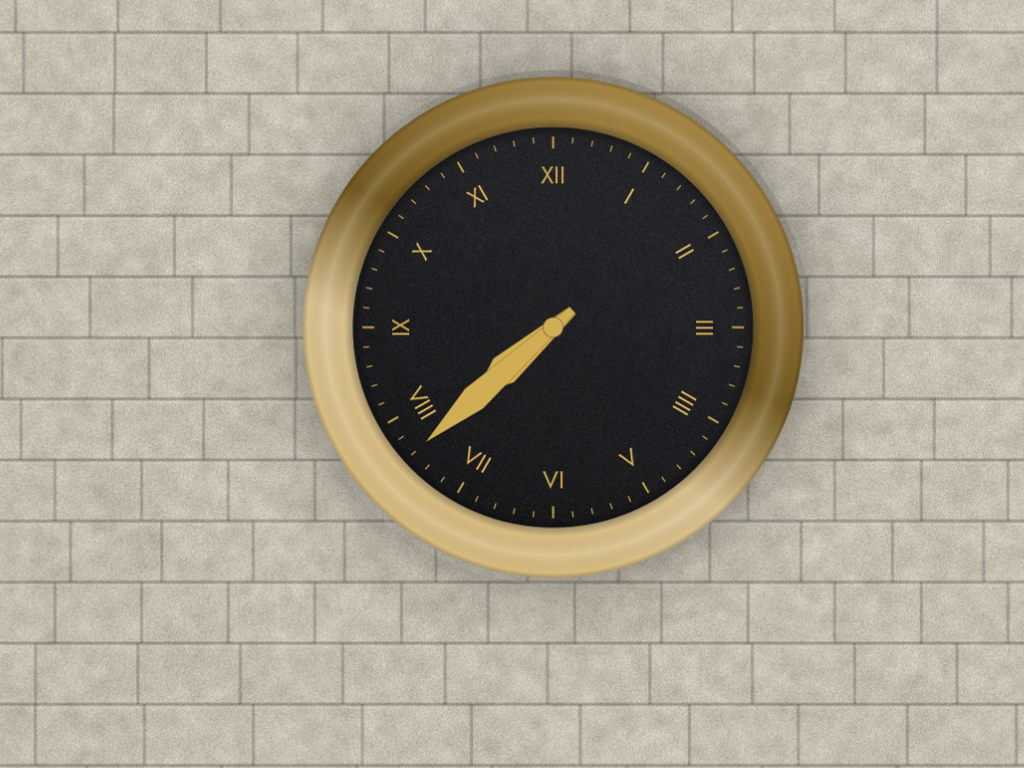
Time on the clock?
7:38
